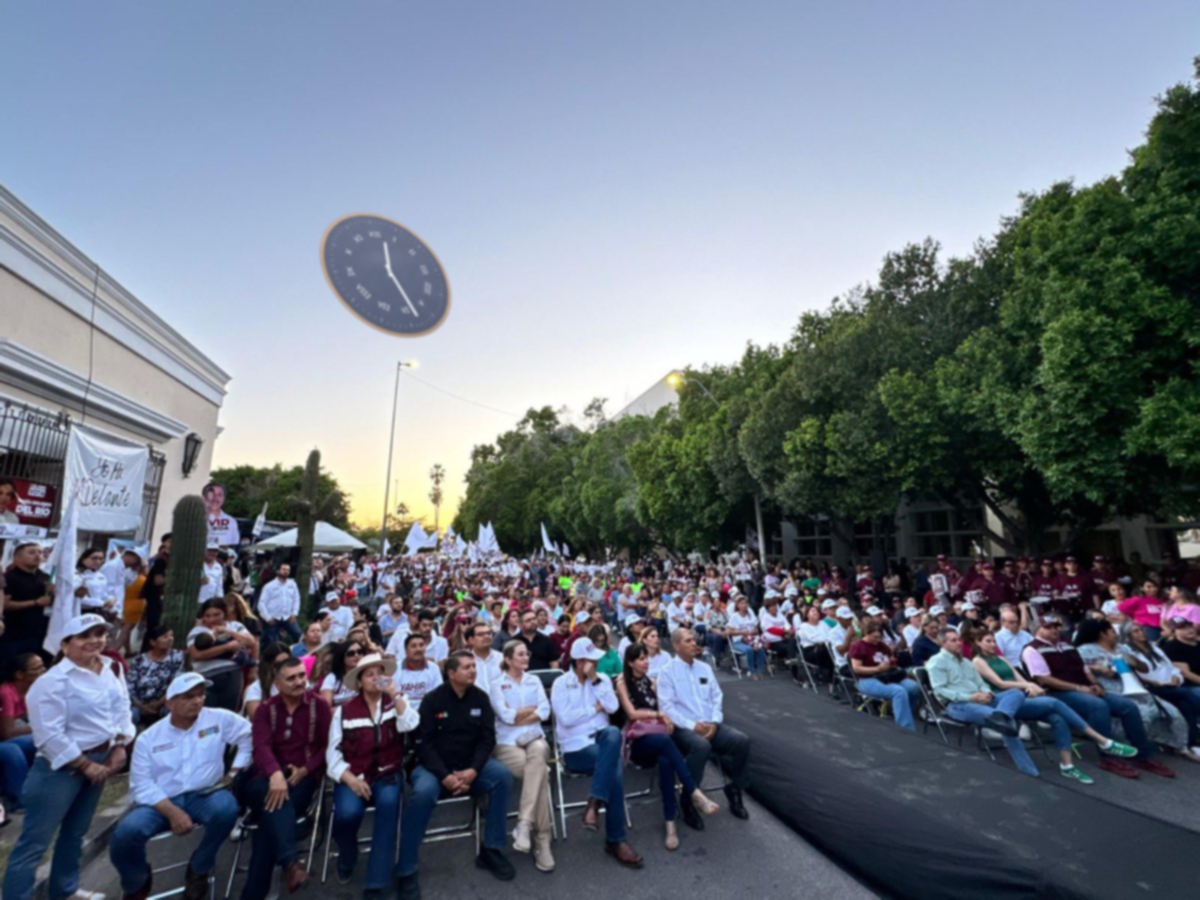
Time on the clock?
12:28
